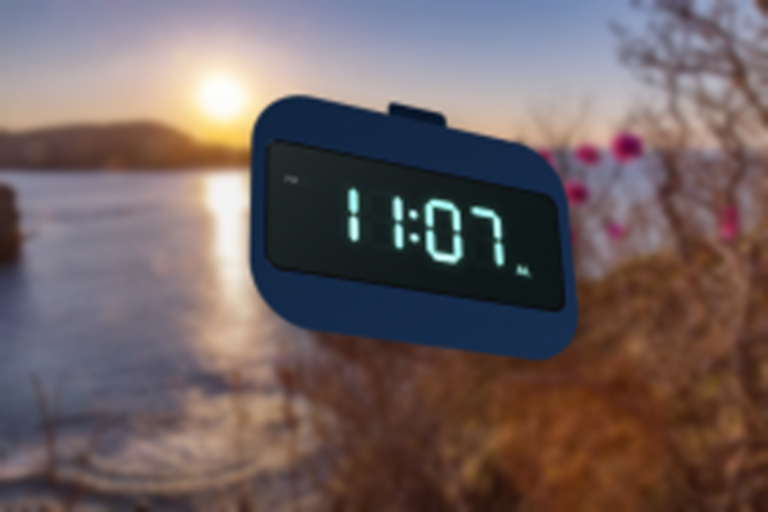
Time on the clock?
11:07
